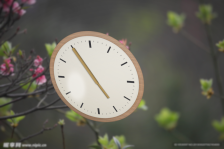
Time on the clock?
4:55
